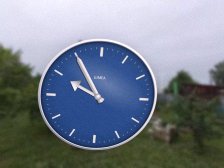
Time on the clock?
9:55
